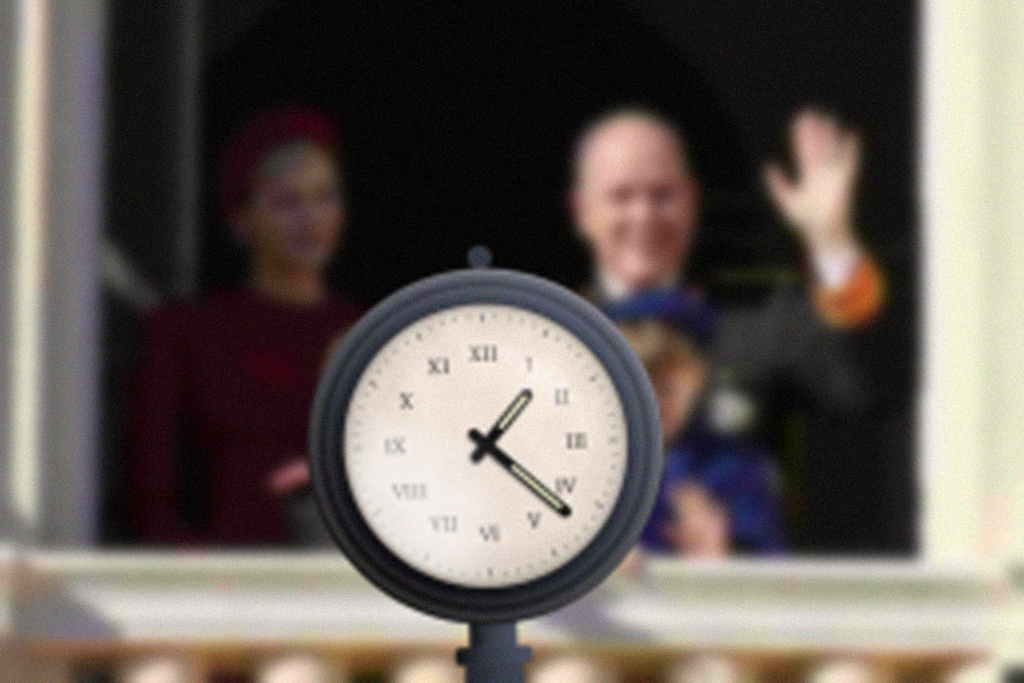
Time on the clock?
1:22
